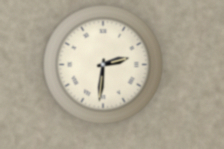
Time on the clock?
2:31
